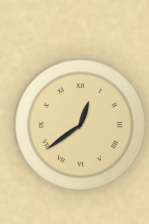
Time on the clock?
12:39
